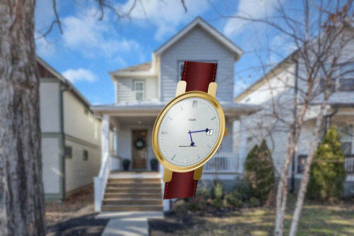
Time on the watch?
5:14
